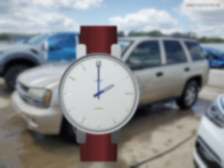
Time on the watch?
2:00
